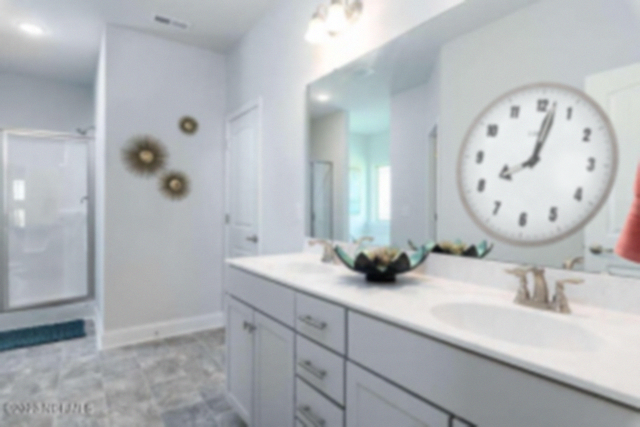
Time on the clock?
8:02
